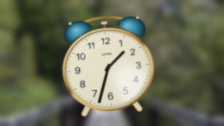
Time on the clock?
1:33
